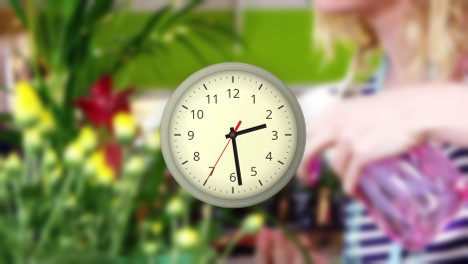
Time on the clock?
2:28:35
